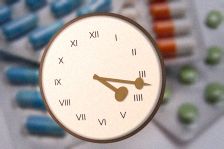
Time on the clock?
4:17
